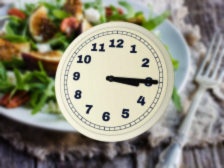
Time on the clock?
3:15
